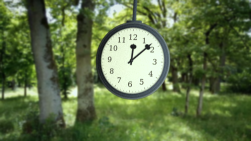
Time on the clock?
12:08
